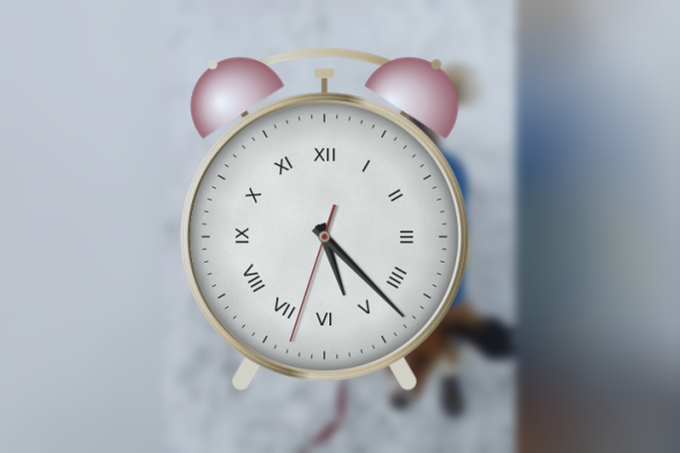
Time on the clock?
5:22:33
